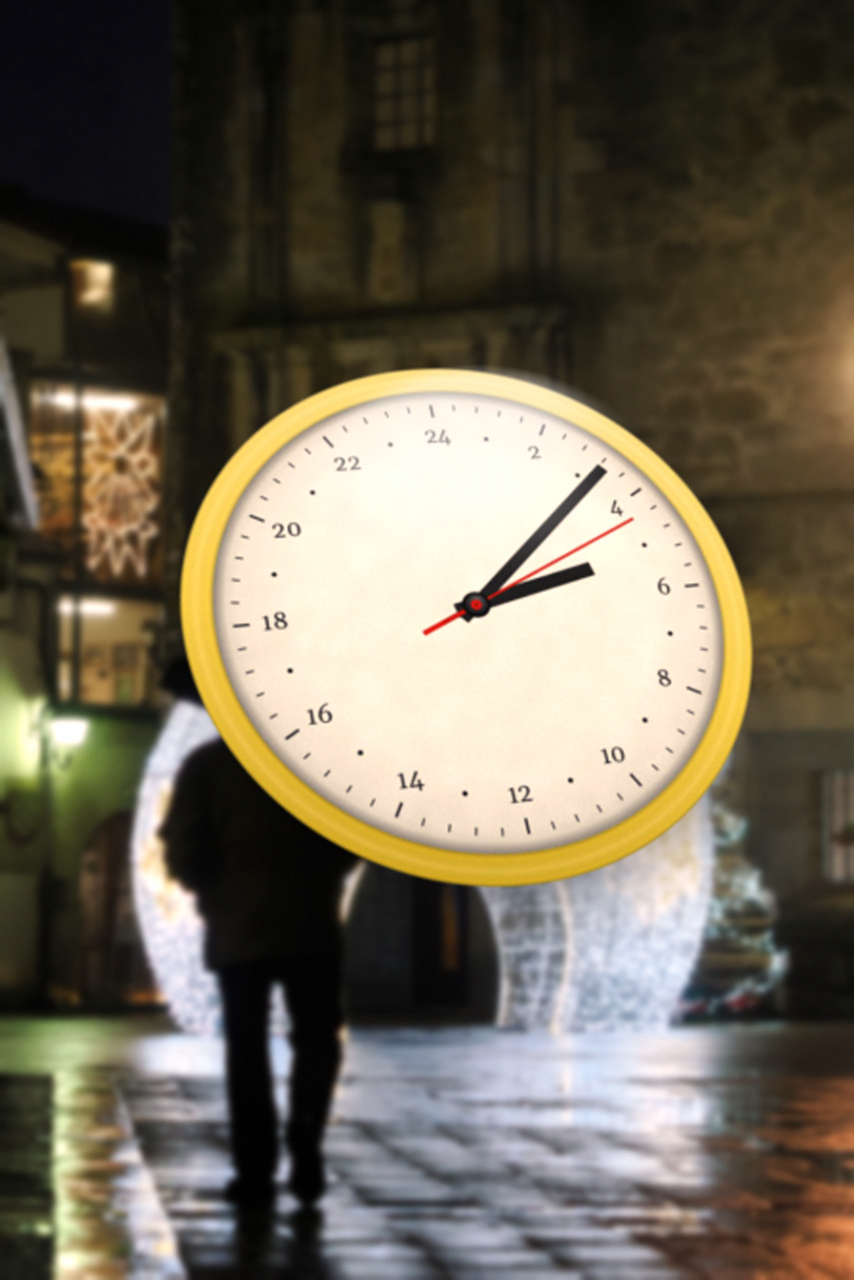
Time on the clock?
5:08:11
